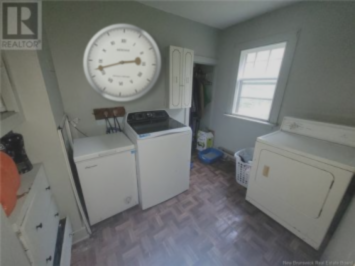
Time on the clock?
2:42
